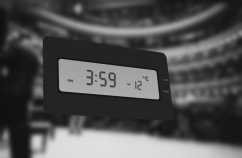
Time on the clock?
3:59
